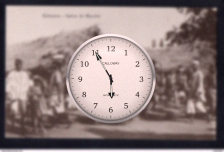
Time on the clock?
5:55
